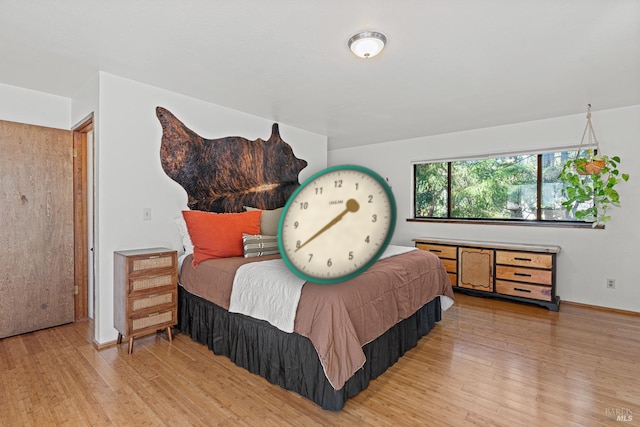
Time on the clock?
1:39
